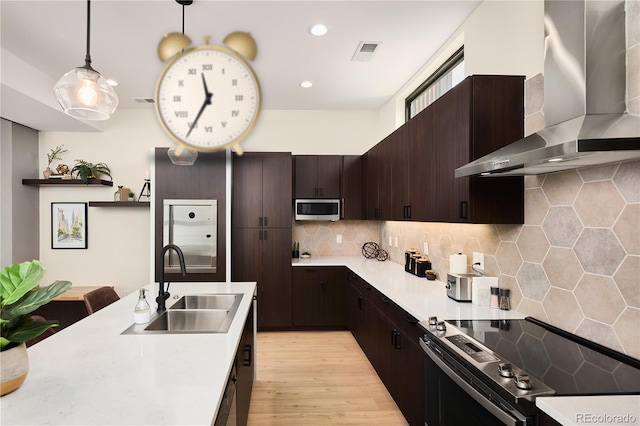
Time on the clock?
11:35
